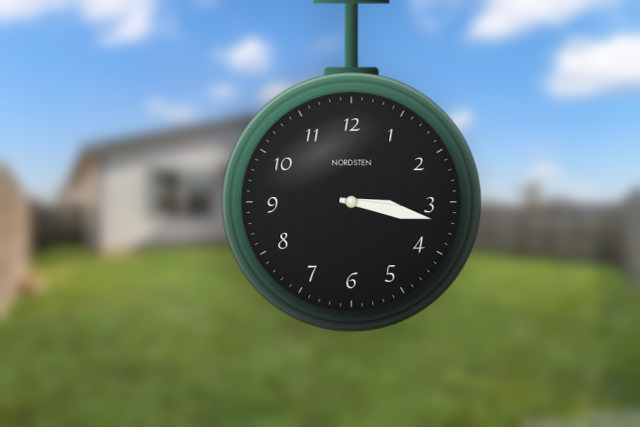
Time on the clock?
3:17
